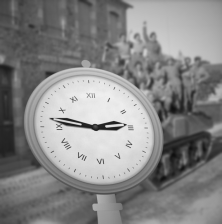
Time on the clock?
2:47
